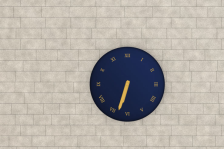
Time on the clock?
6:33
